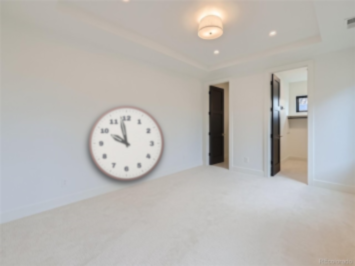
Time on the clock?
9:58
